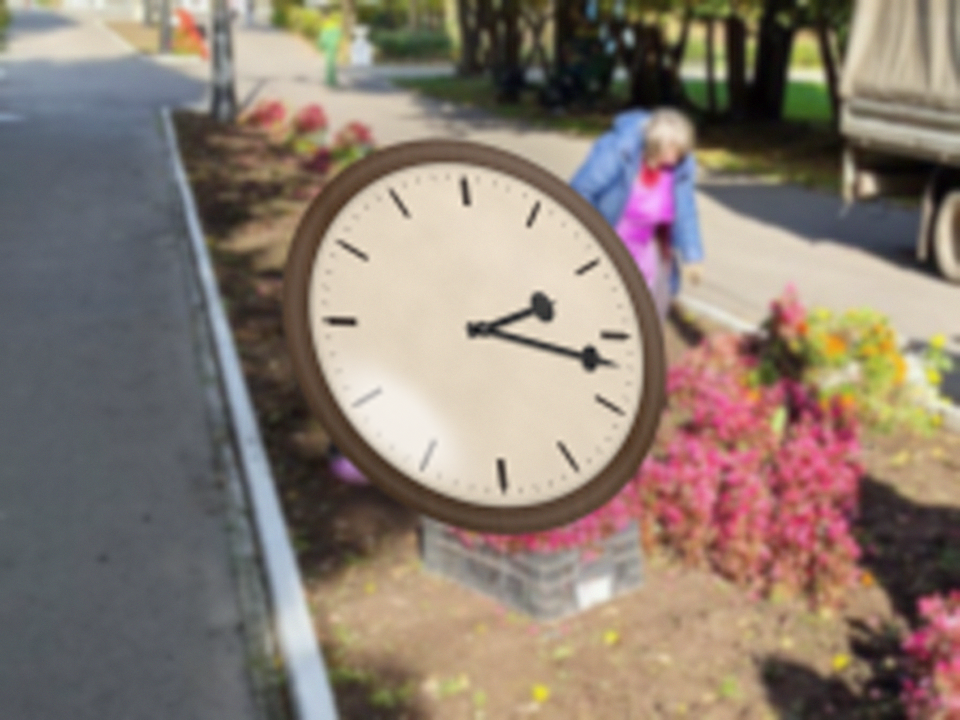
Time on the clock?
2:17
